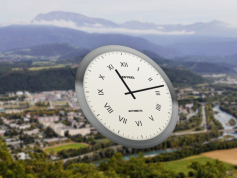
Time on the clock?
11:13
